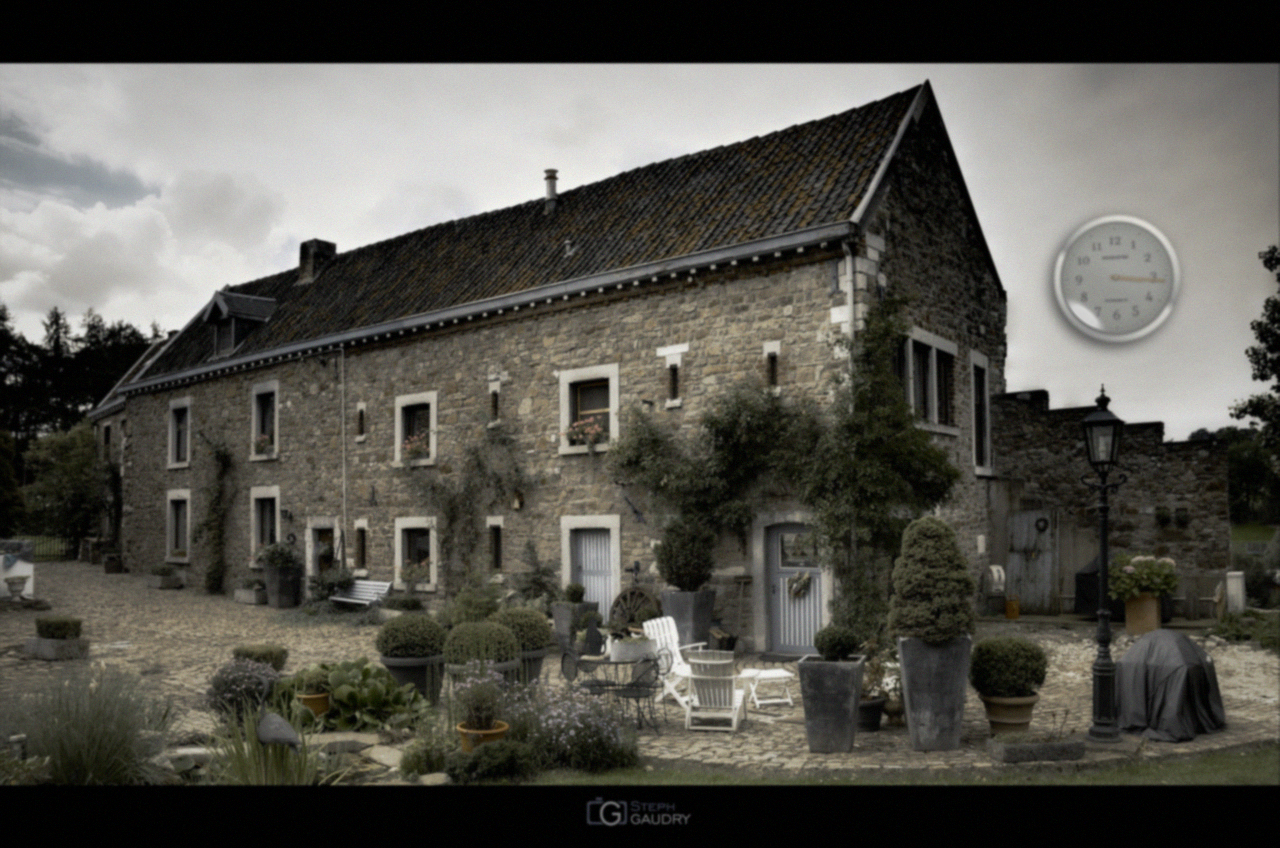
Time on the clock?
3:16
